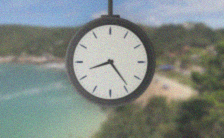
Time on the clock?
8:24
